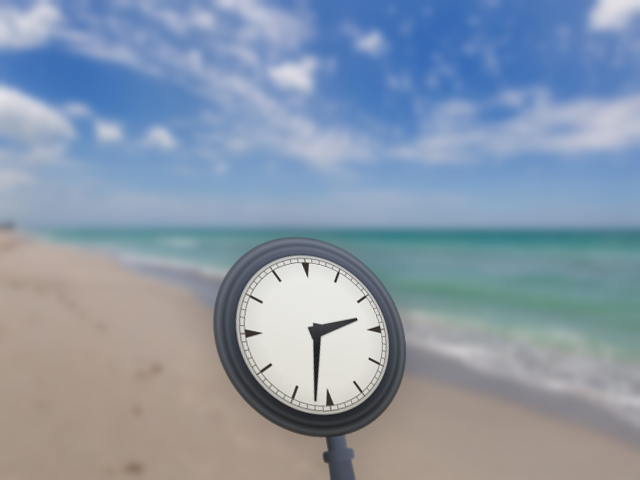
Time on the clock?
2:32
